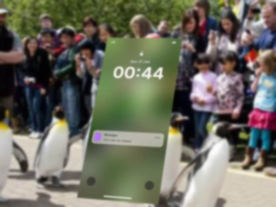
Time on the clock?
0:44
